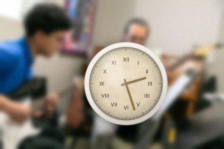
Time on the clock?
2:27
